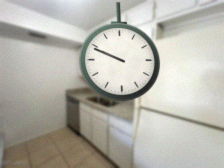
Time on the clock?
9:49
